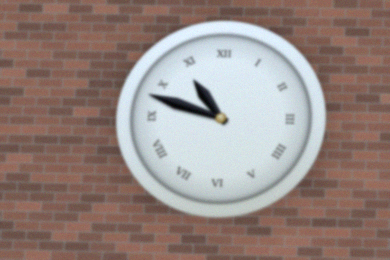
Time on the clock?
10:48
